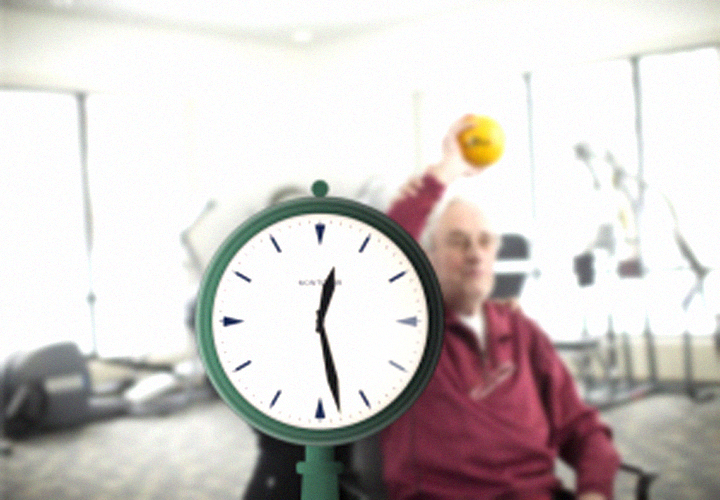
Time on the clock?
12:28
